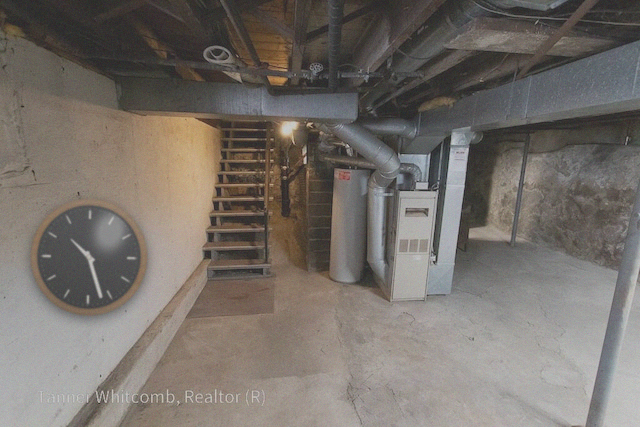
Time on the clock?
10:27
